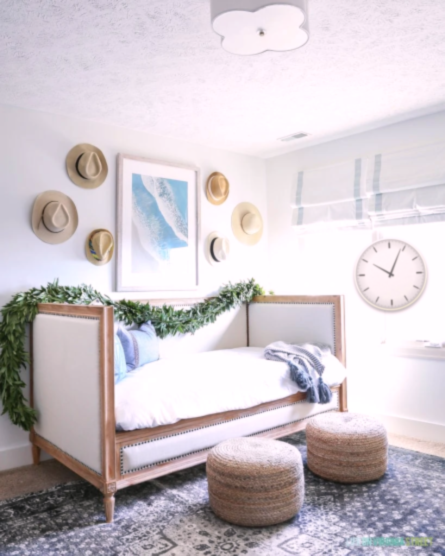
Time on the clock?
10:04
